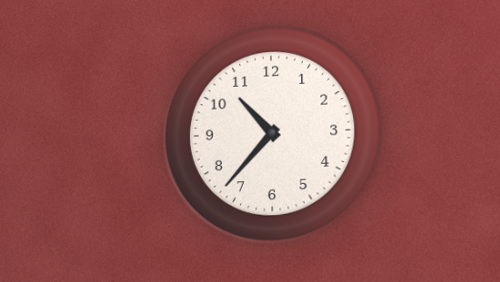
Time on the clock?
10:37
